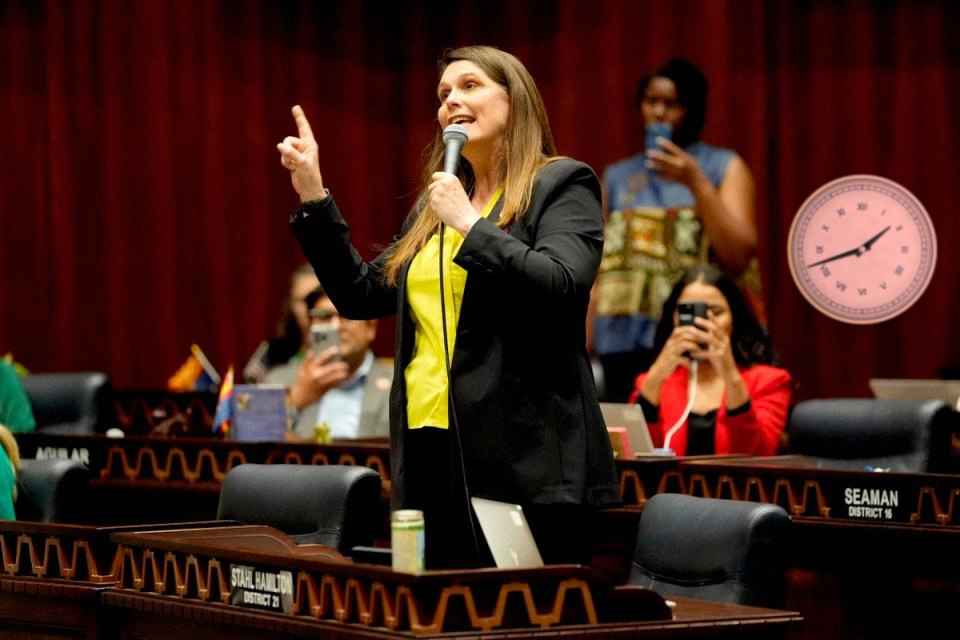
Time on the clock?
1:42
